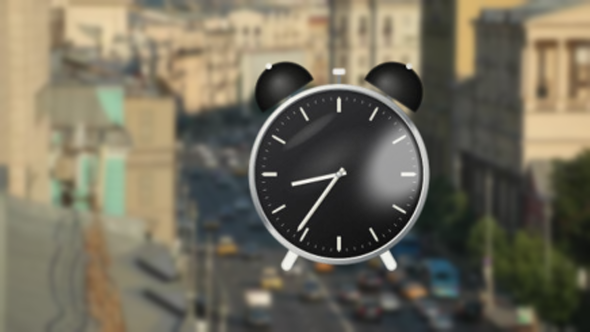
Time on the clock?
8:36
